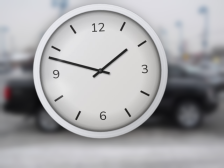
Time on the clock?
1:48
